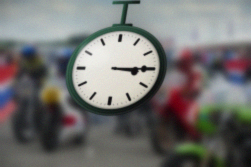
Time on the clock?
3:15
